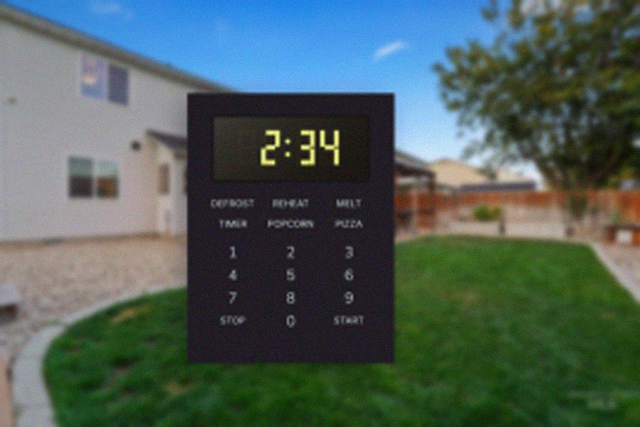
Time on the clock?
2:34
